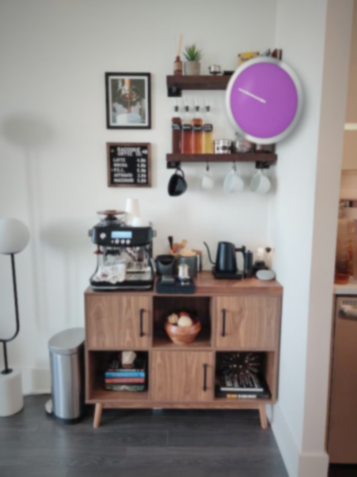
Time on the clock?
9:49
